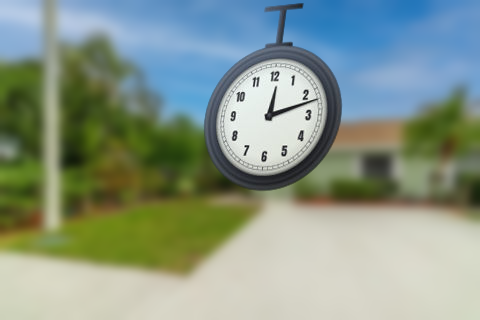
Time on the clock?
12:12
